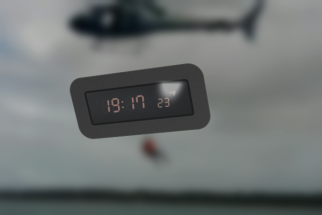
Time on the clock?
19:17
